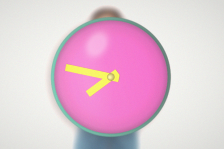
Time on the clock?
7:47
